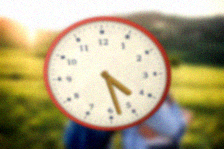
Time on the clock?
4:28
